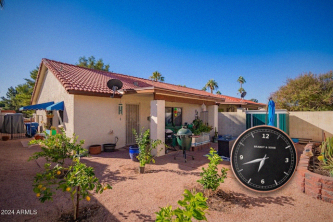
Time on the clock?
6:42
